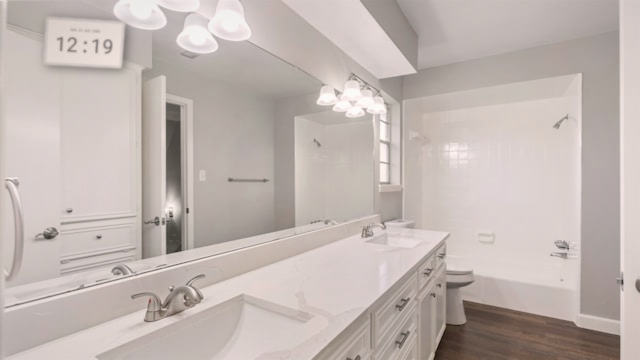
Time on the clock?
12:19
